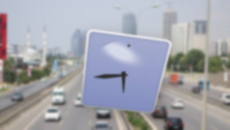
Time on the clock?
5:43
